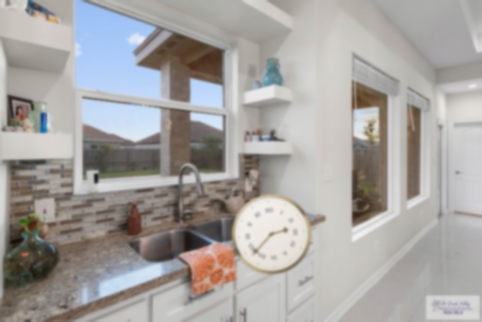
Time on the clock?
2:38
